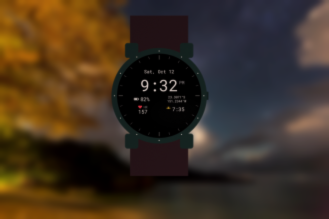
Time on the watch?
9:32
